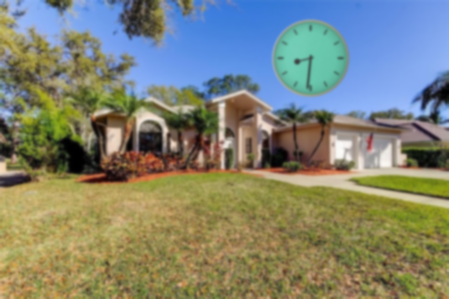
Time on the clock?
8:31
